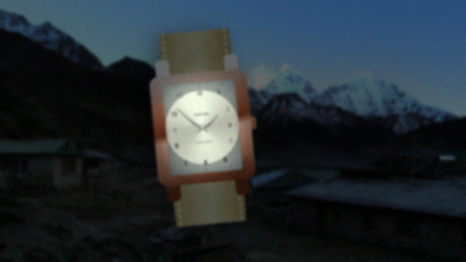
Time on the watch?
1:52
